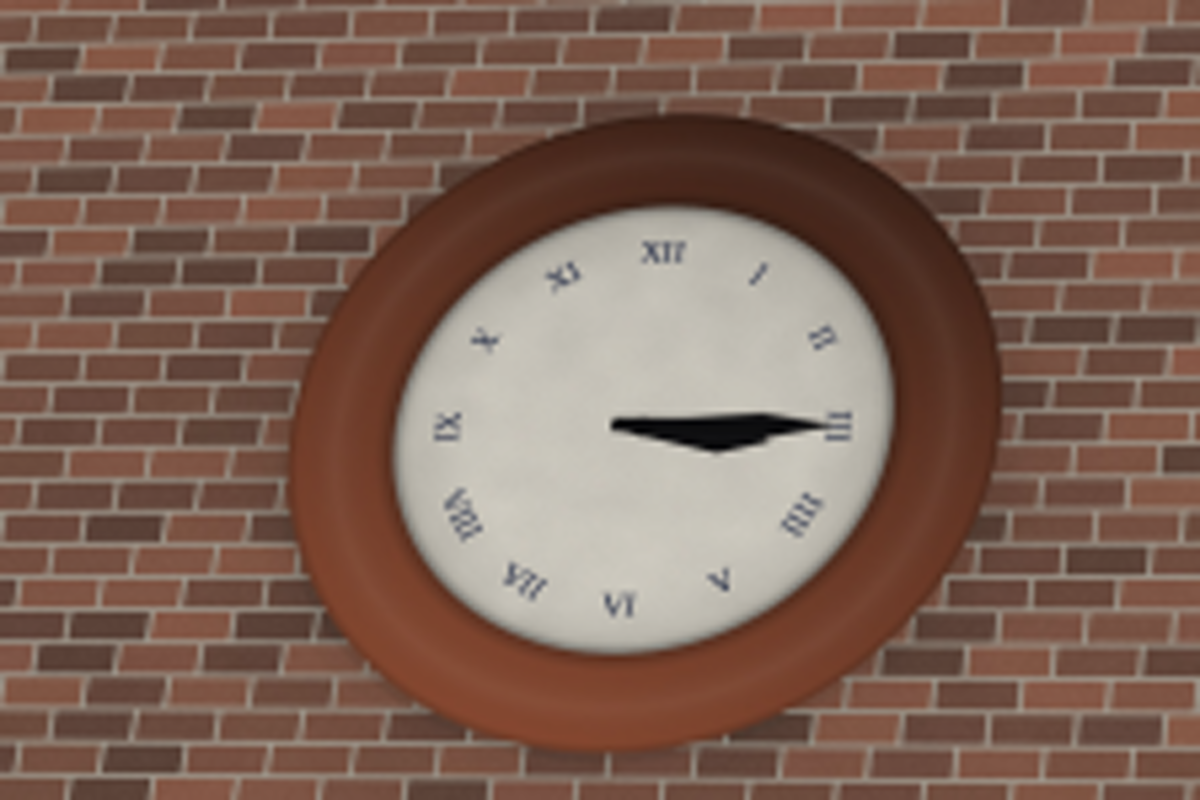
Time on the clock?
3:15
